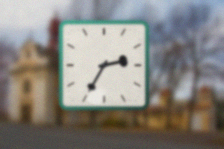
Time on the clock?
2:35
